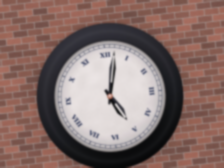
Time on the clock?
5:02
